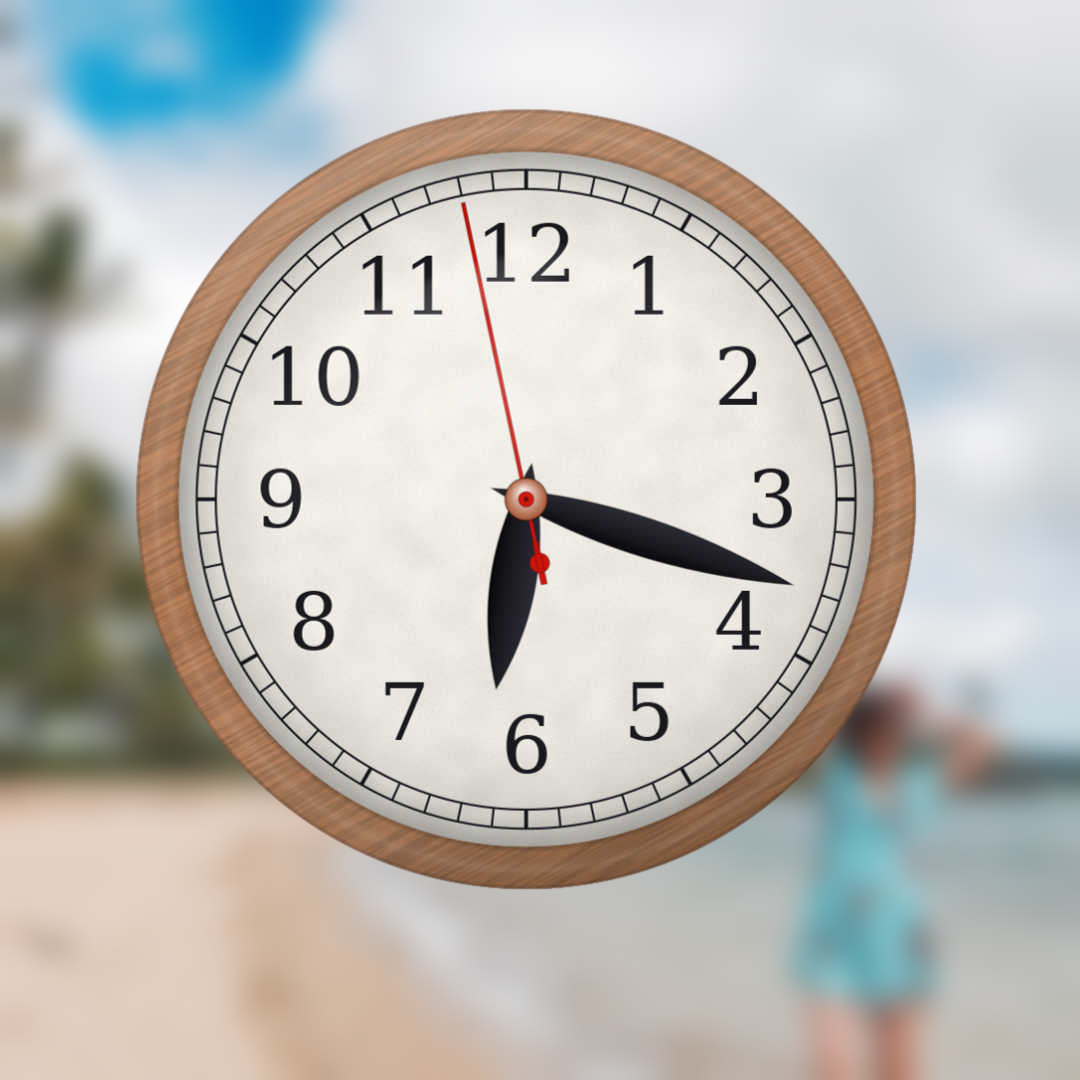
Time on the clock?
6:17:58
